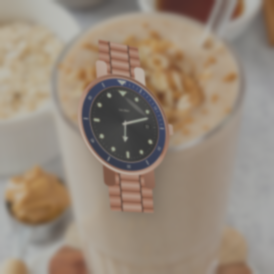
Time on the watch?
6:12
